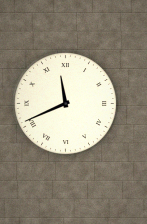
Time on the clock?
11:41
